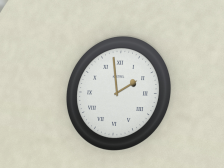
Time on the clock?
1:58
